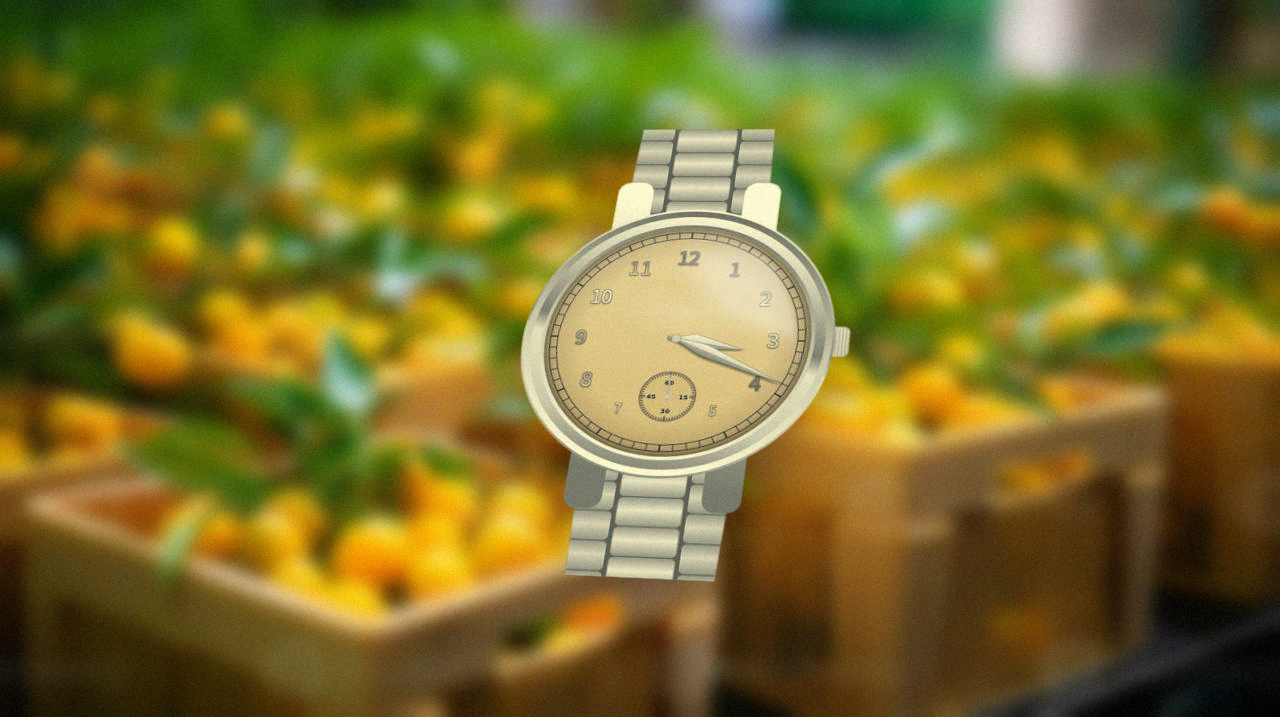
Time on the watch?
3:19
